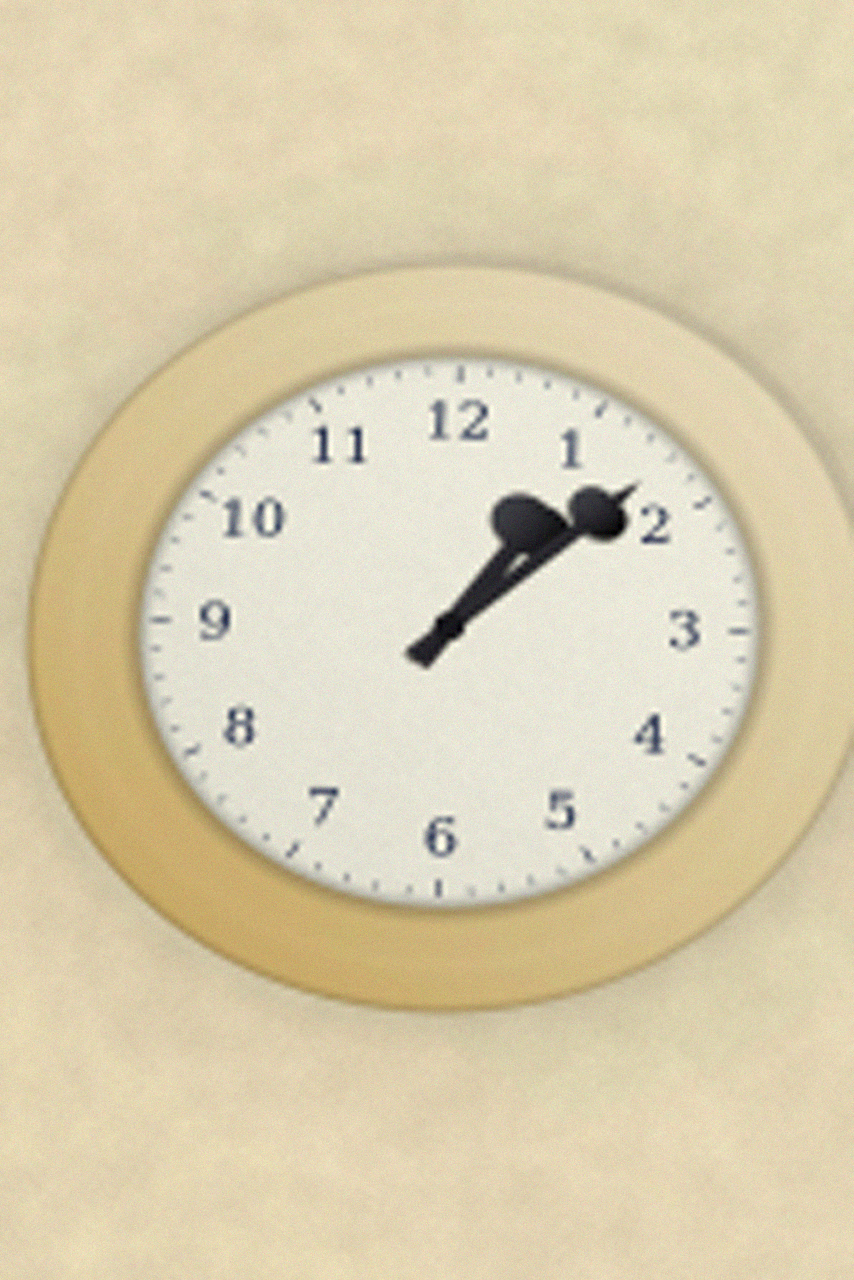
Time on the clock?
1:08
